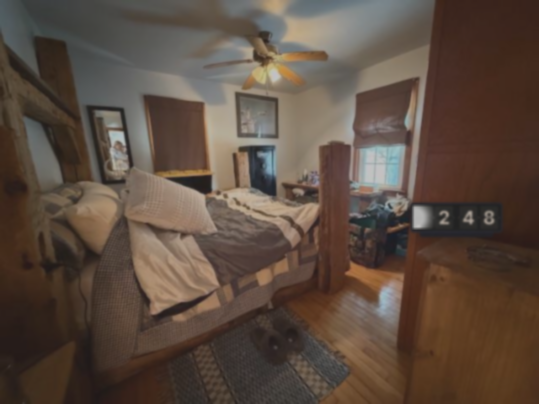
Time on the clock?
2:48
